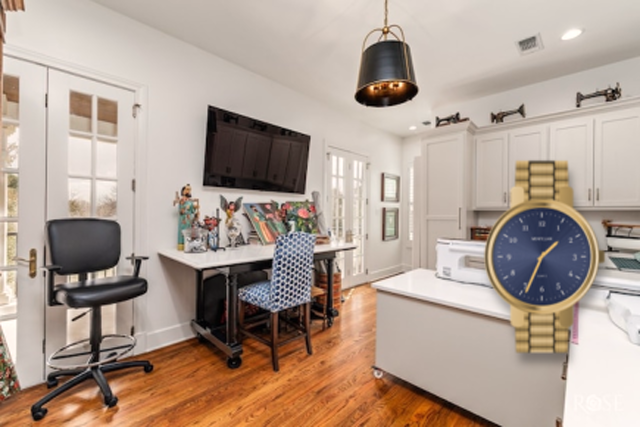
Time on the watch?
1:34
